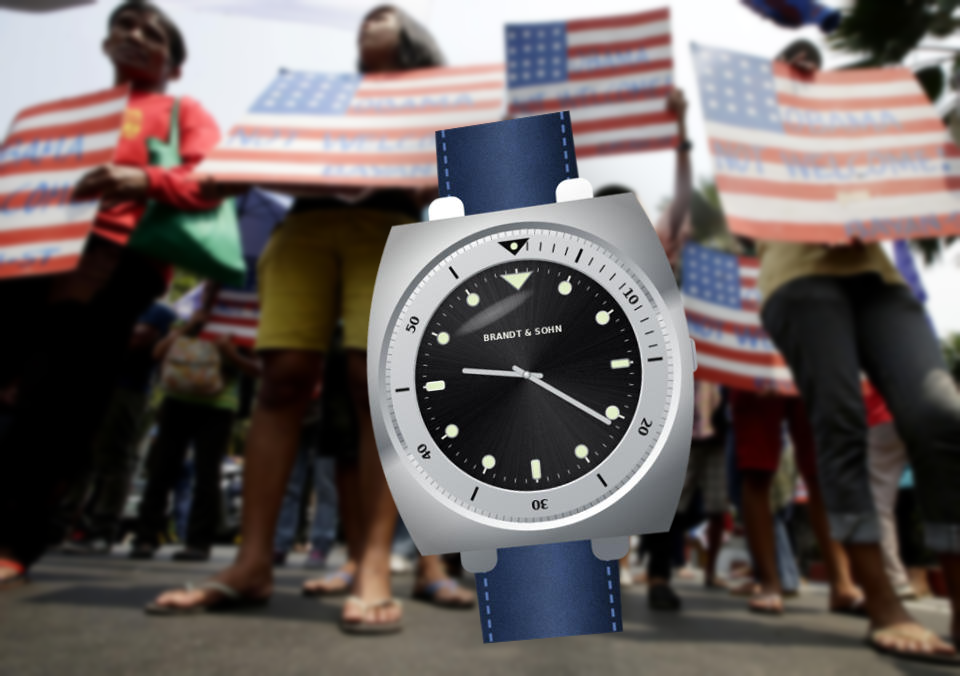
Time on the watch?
9:21
